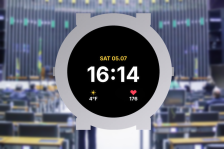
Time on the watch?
16:14
